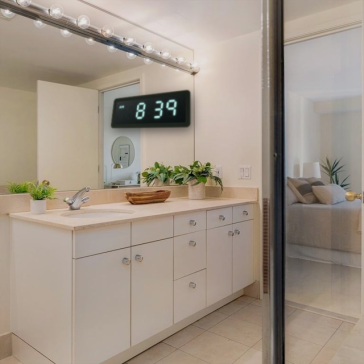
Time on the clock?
8:39
